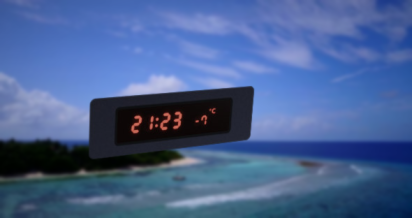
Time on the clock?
21:23
